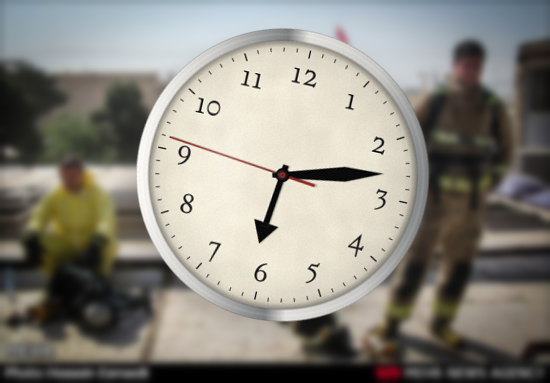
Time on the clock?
6:12:46
